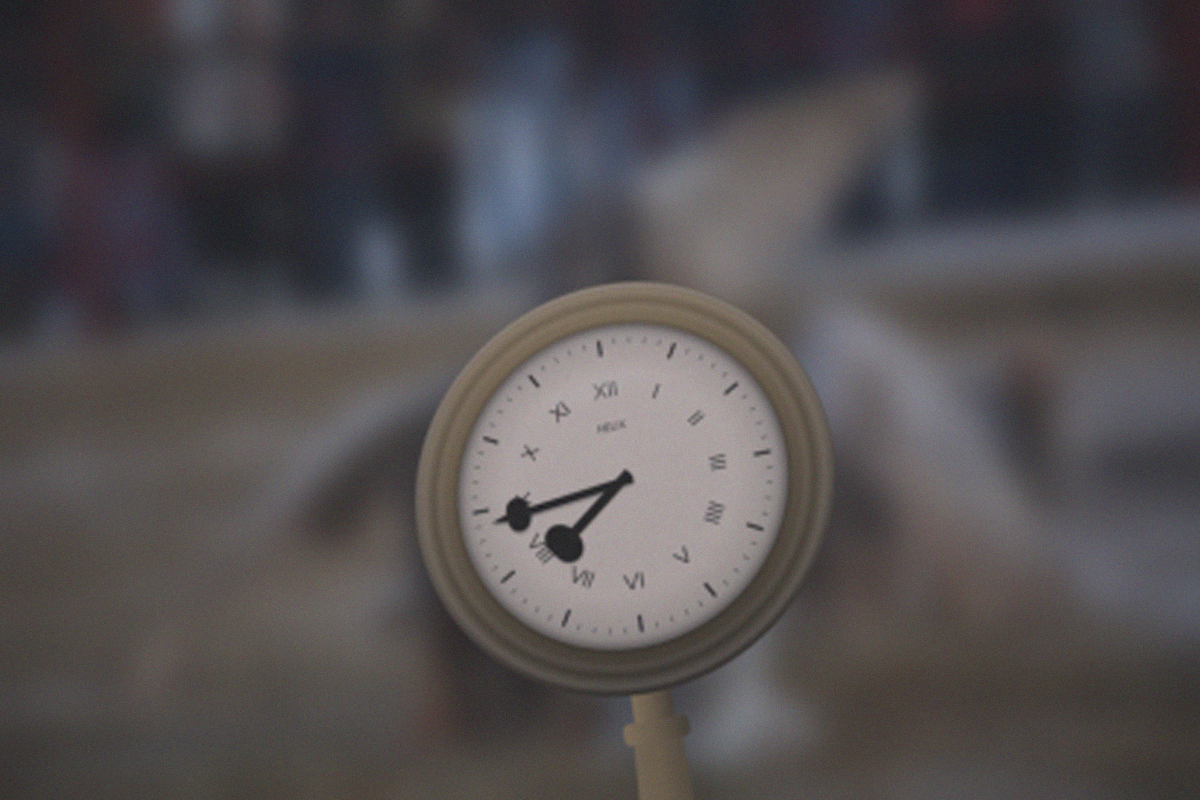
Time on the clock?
7:44
